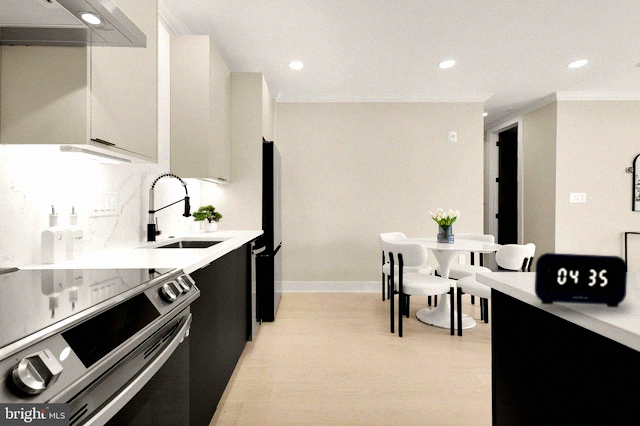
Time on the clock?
4:35
